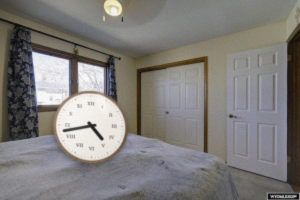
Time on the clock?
4:43
